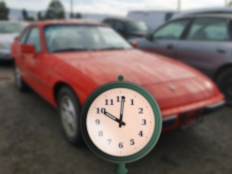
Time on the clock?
10:01
